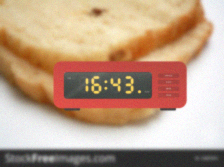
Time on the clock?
16:43
